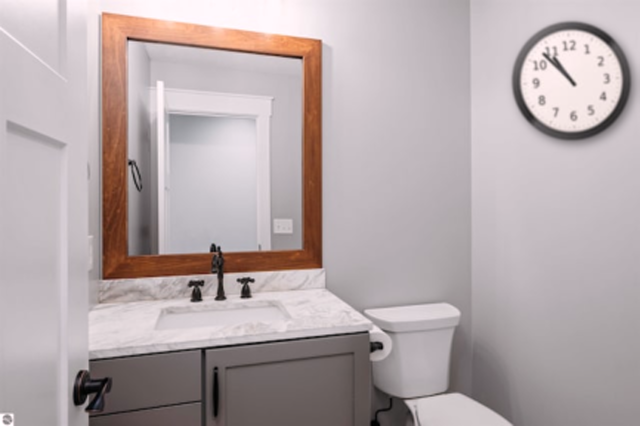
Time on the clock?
10:53
